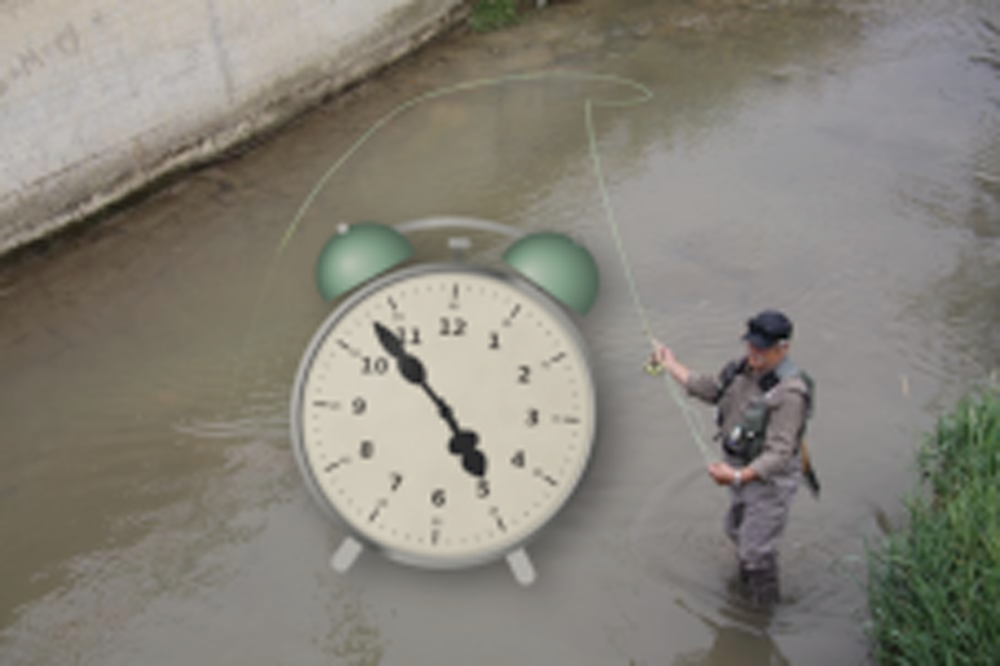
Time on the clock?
4:53
